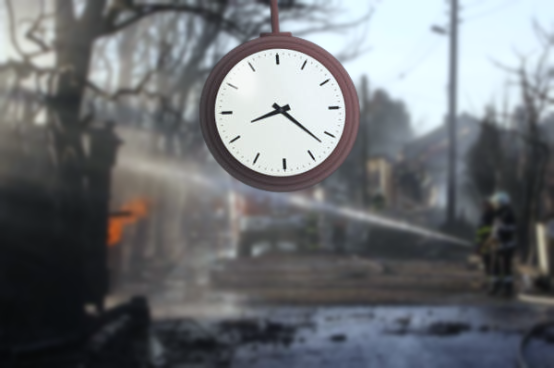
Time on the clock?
8:22
